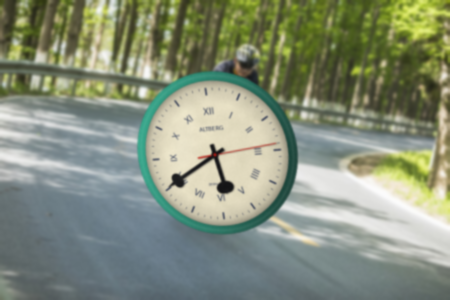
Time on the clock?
5:40:14
